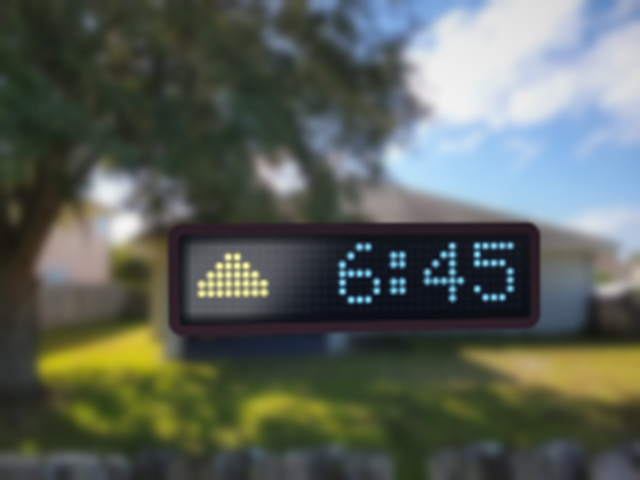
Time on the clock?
6:45
